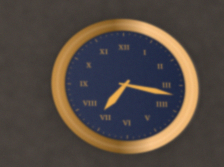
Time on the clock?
7:17
